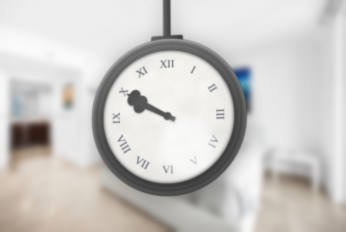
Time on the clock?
9:50
